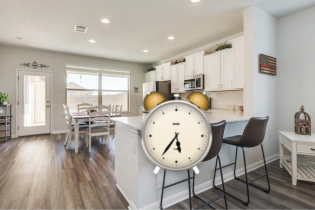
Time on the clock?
5:36
